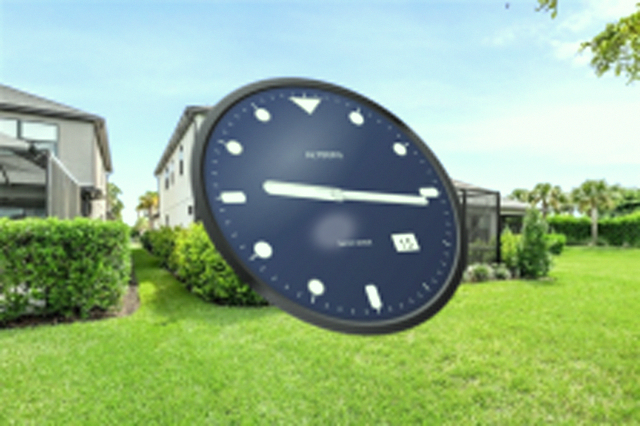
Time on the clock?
9:16
